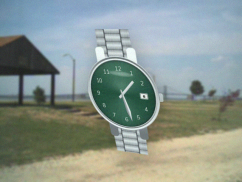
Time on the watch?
1:28
